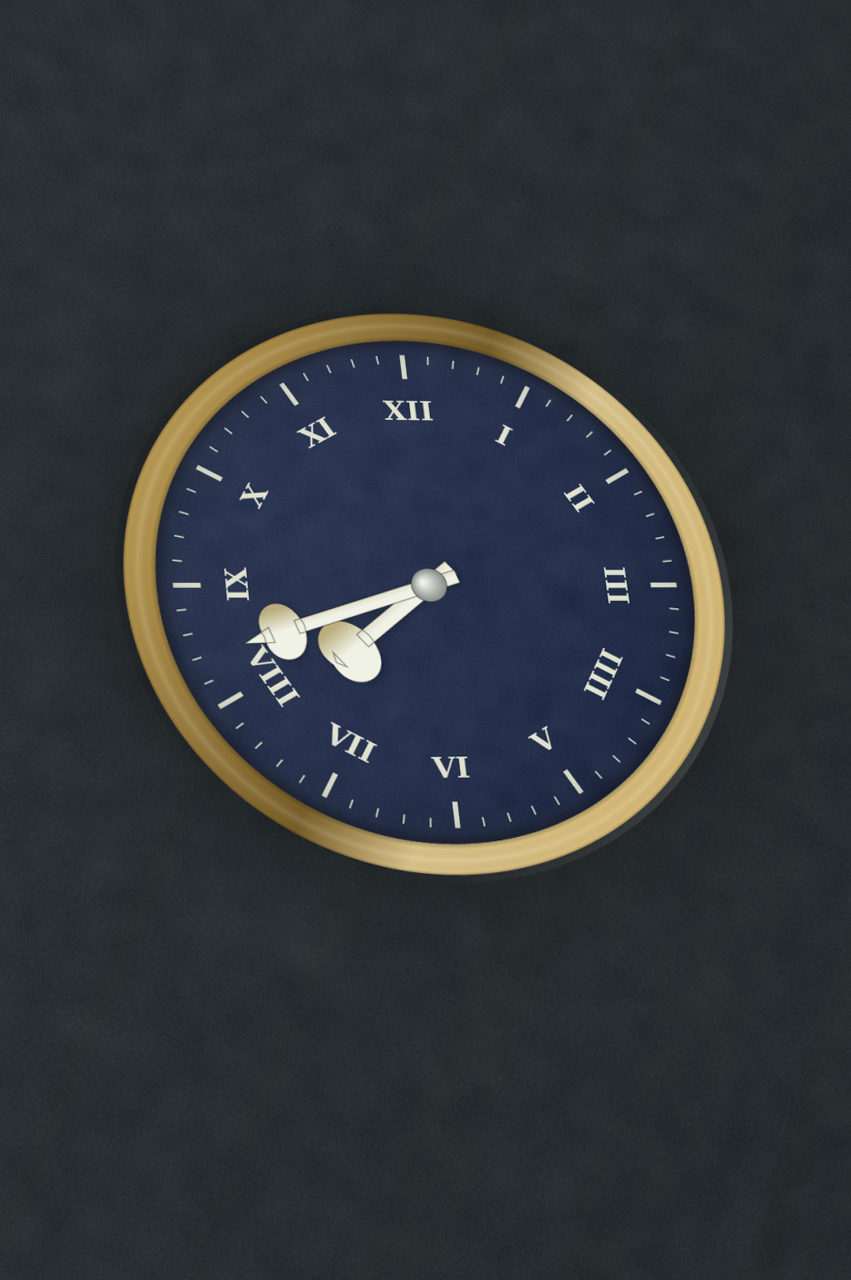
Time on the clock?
7:42
